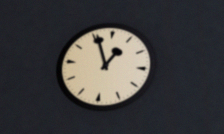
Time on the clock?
12:56
